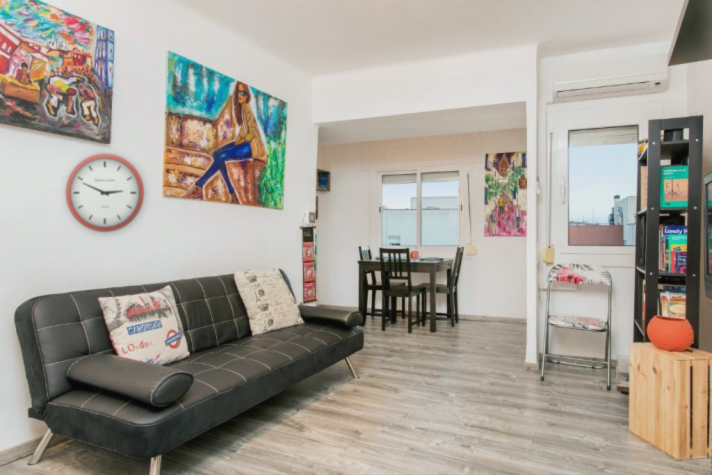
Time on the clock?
2:49
